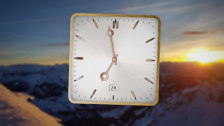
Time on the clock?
6:58
